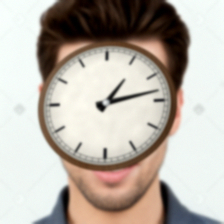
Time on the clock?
1:13
